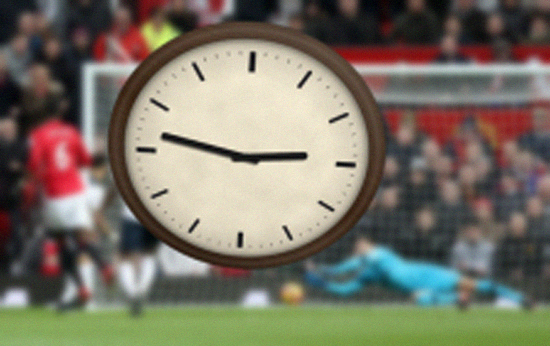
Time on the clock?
2:47
